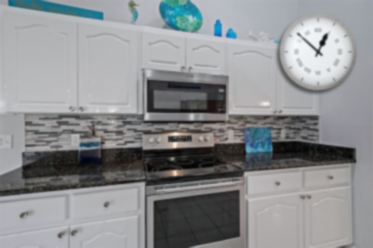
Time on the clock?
12:52
